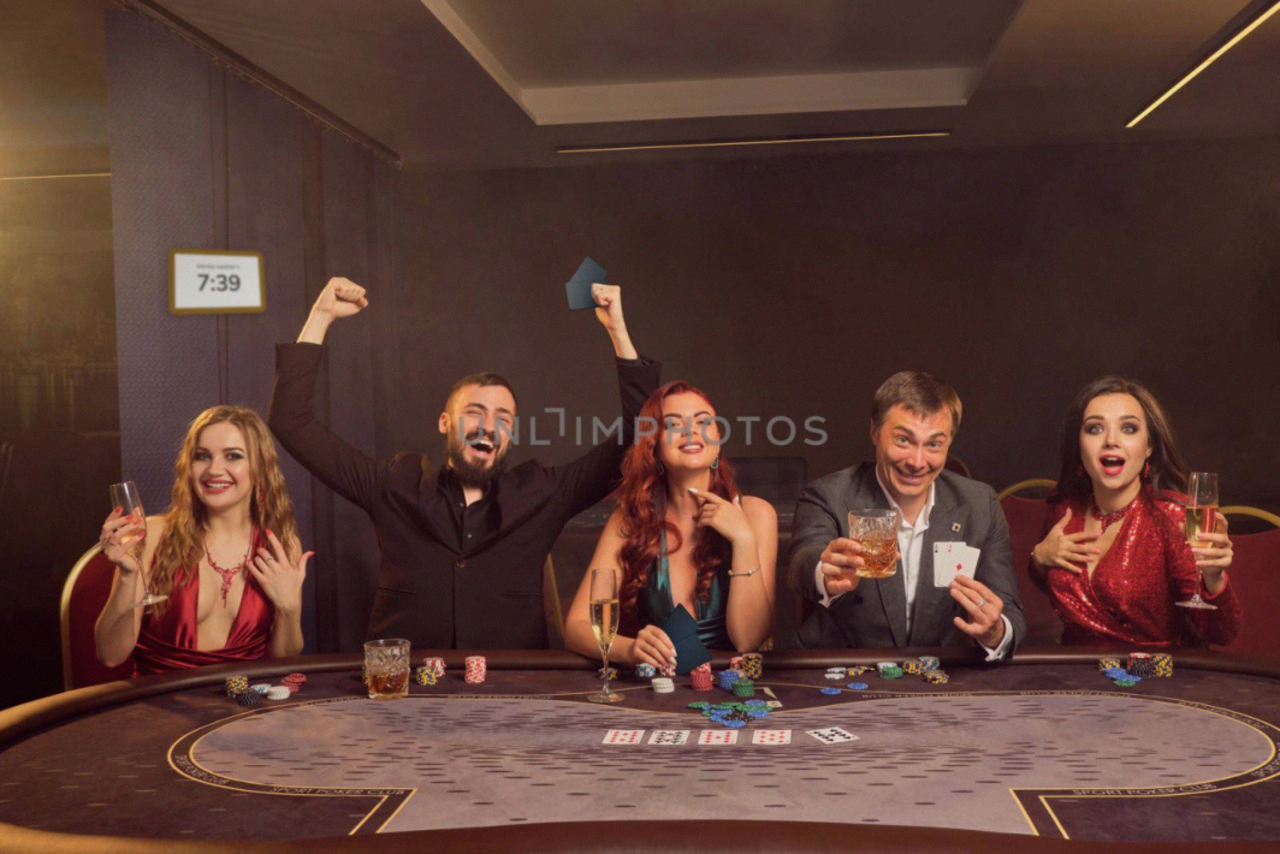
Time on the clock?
7:39
